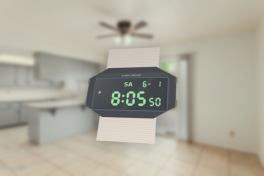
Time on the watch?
8:05:50
